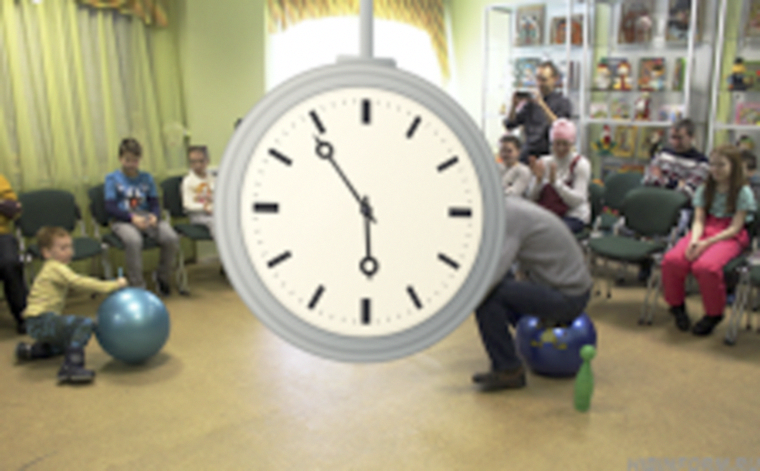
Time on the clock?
5:54
